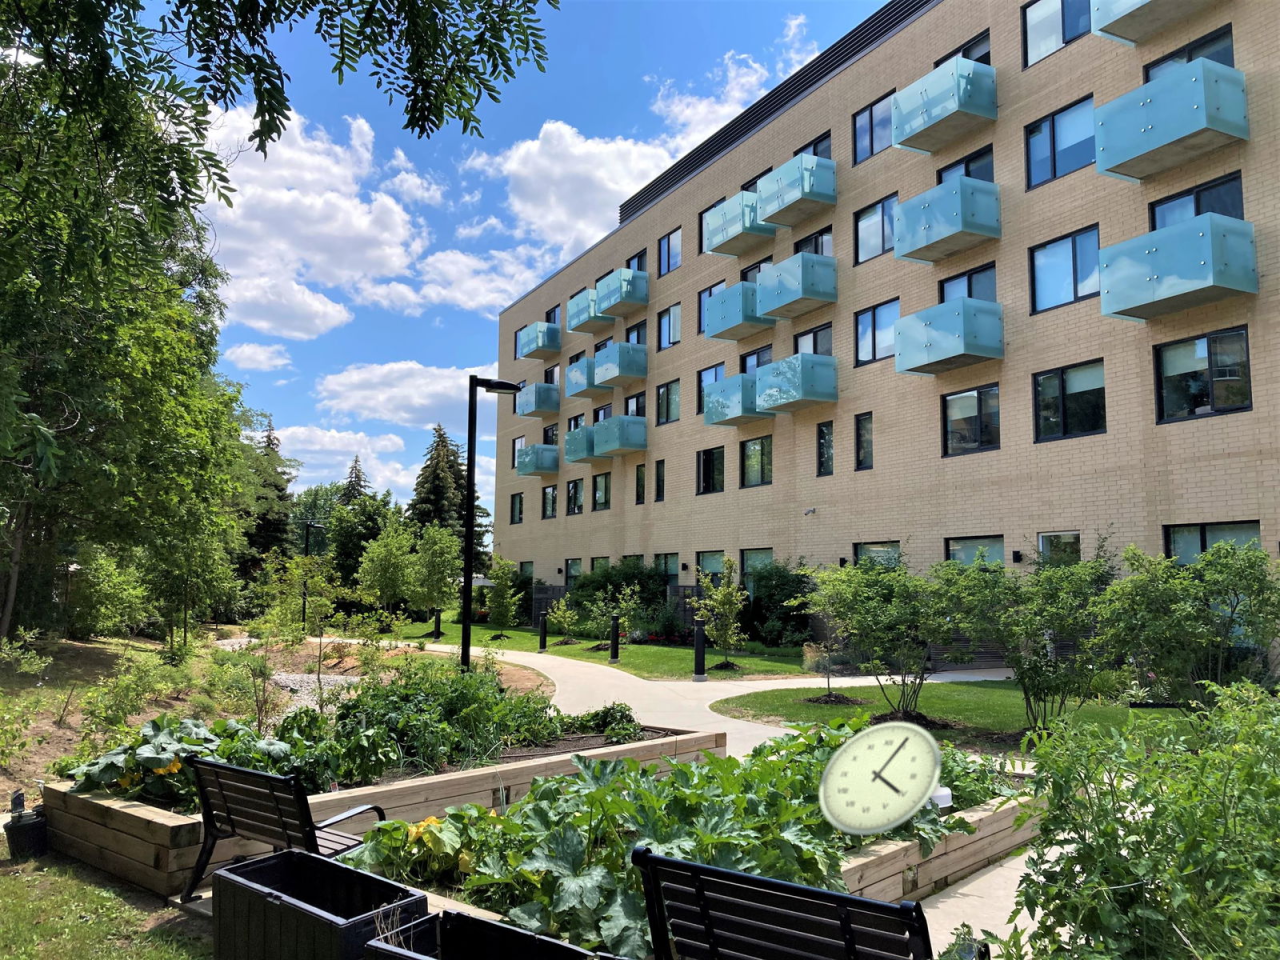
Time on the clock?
4:04
